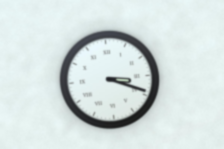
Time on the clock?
3:19
